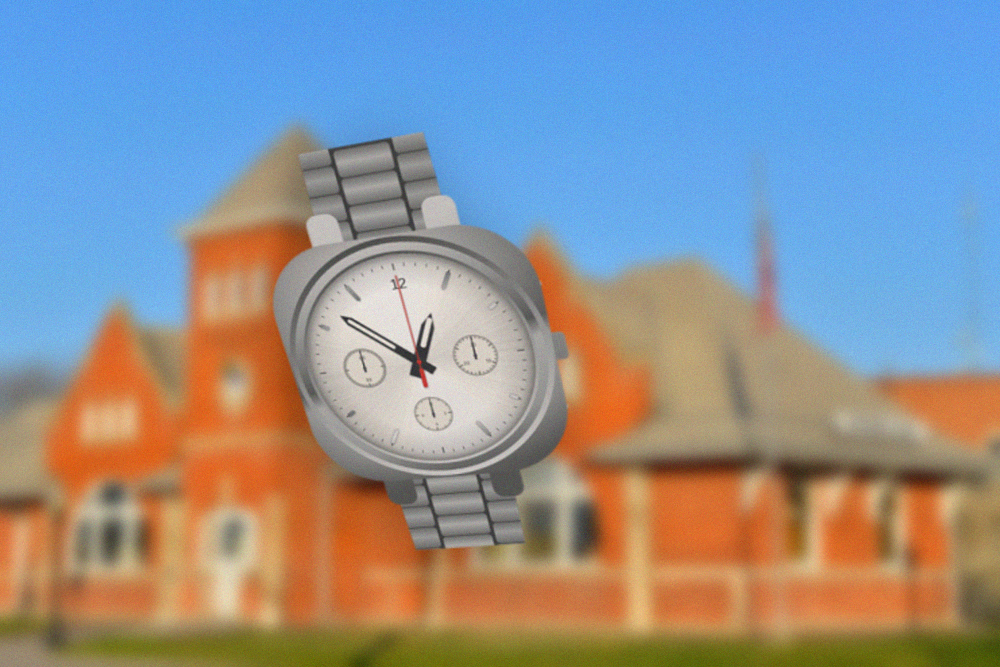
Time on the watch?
12:52
